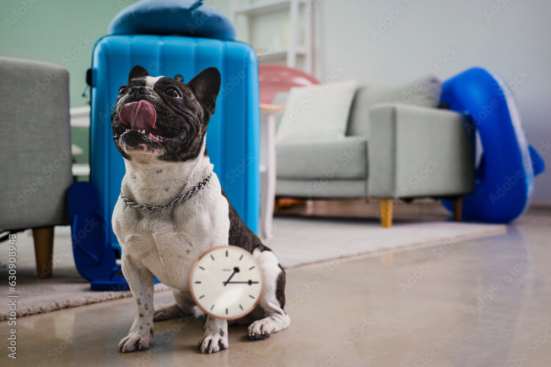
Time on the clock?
1:15
